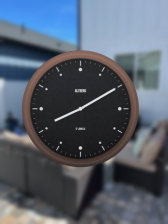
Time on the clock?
8:10
